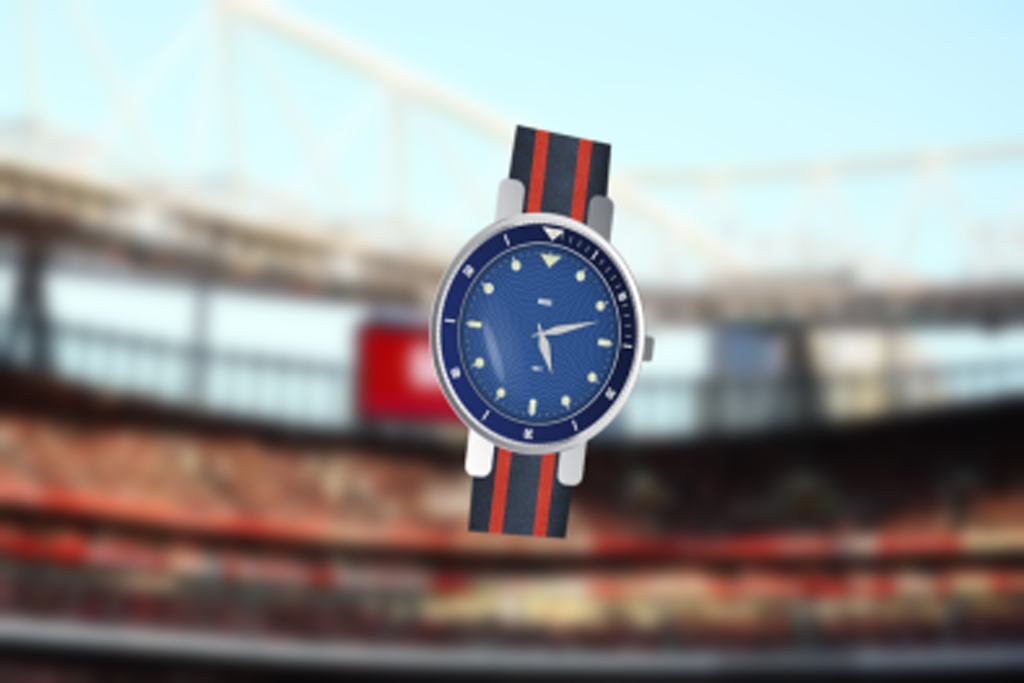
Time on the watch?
5:12
